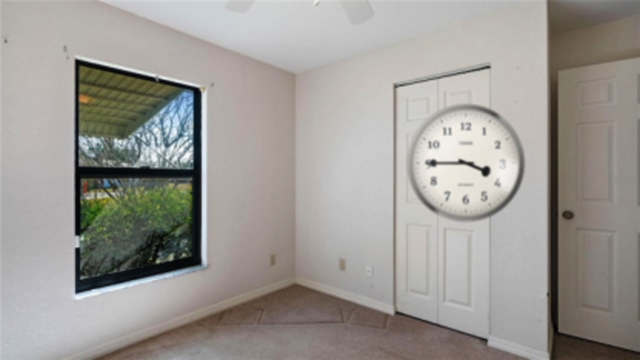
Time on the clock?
3:45
